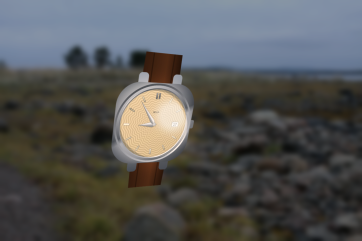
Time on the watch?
8:54
